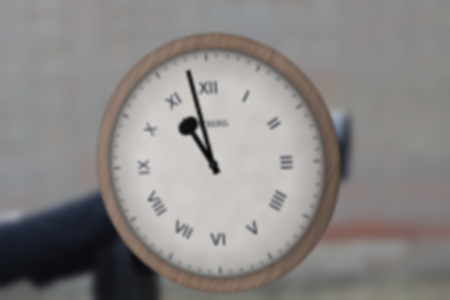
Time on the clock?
10:58
